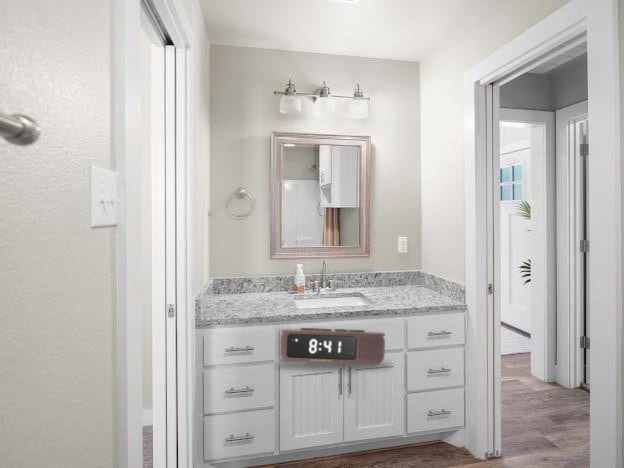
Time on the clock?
8:41
